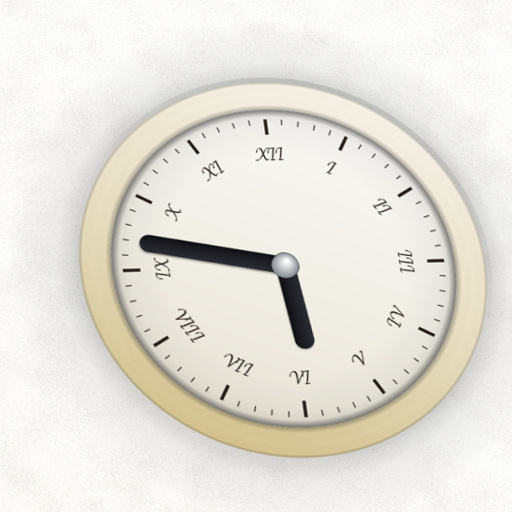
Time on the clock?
5:47
